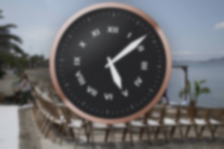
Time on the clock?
5:08
